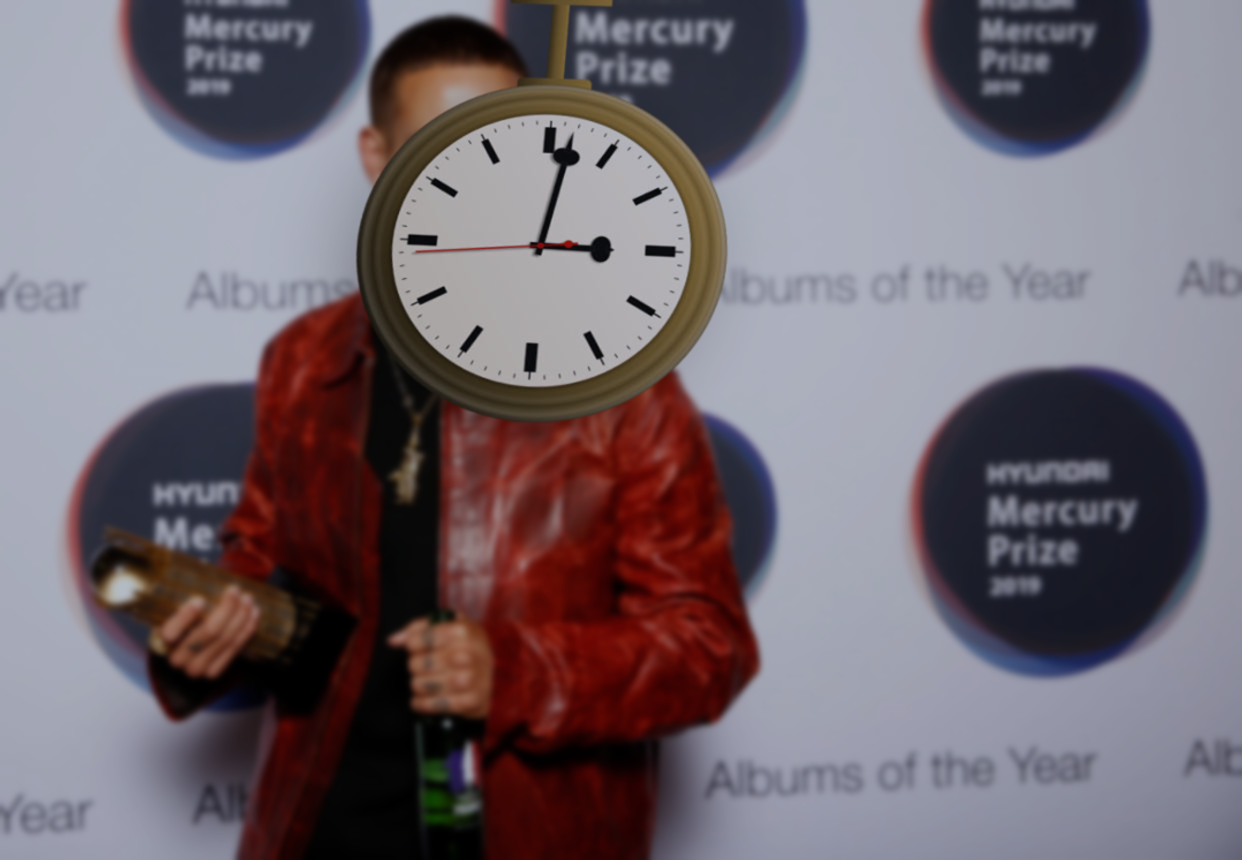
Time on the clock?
3:01:44
